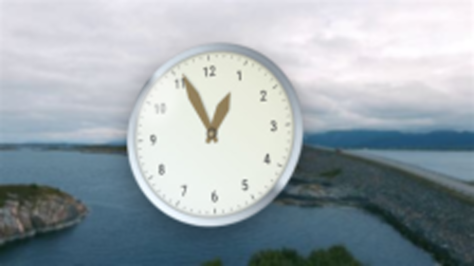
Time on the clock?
12:56
